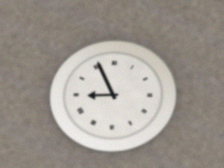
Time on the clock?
8:56
